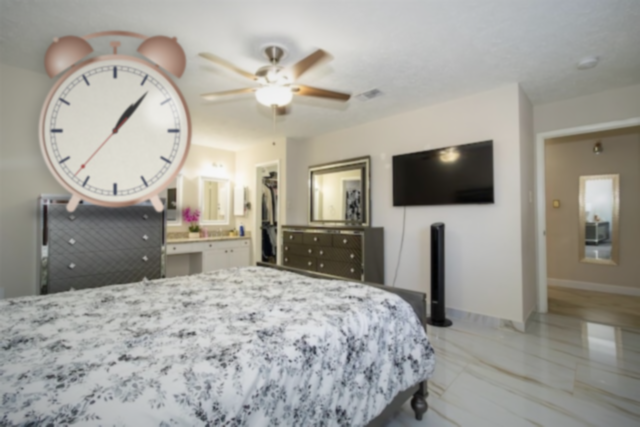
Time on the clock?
1:06:37
